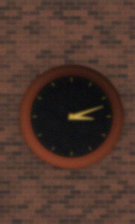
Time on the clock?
3:12
